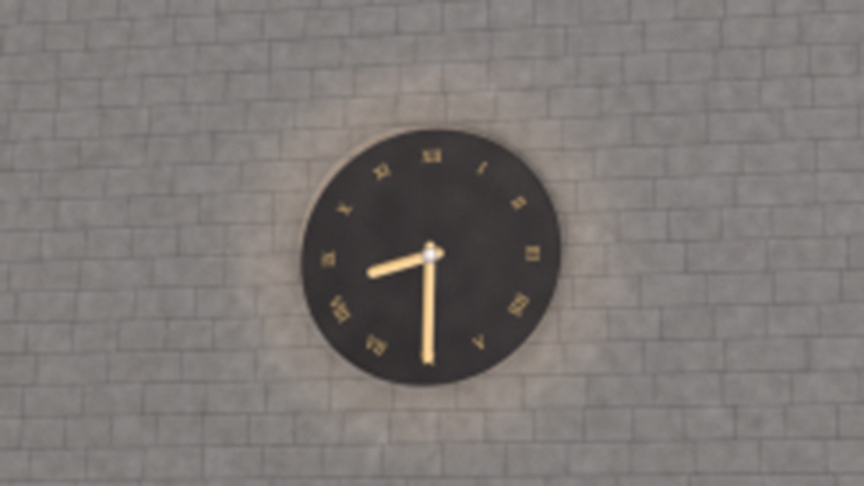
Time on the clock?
8:30
